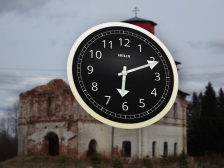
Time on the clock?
6:11
